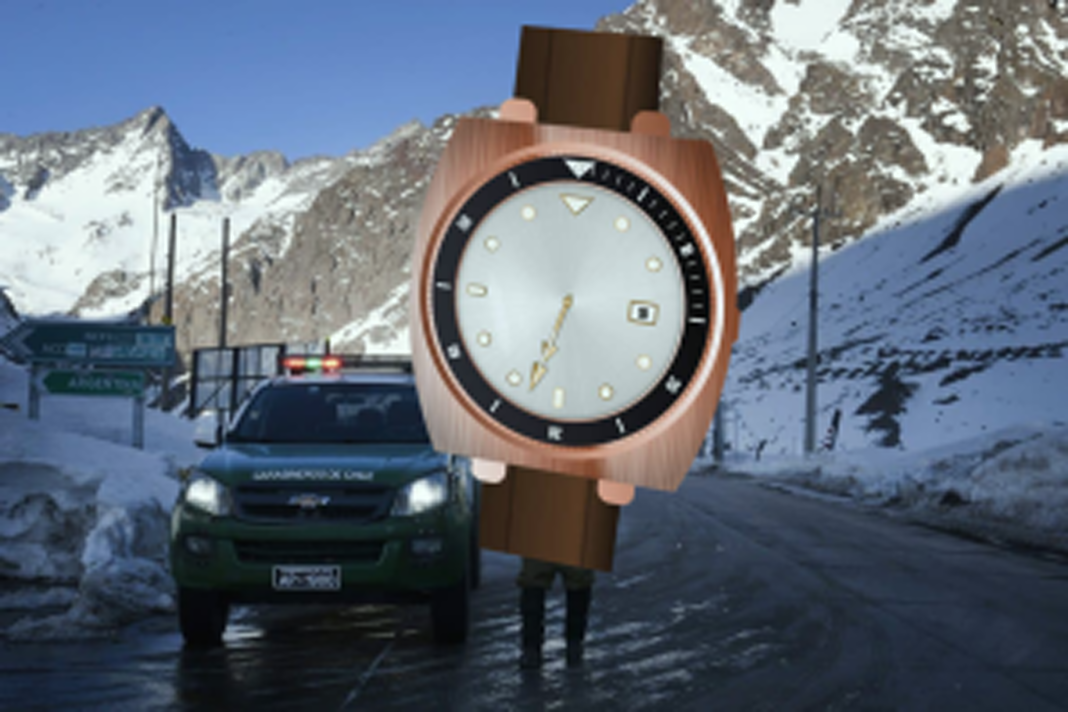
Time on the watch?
6:33
